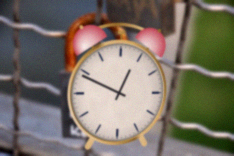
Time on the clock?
12:49
